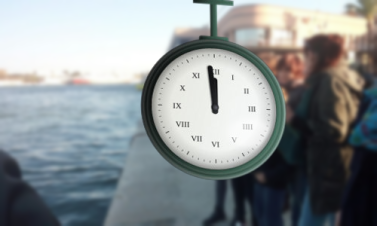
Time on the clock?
11:59
